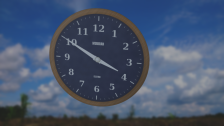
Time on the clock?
3:50
